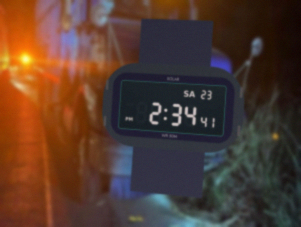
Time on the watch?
2:34:41
